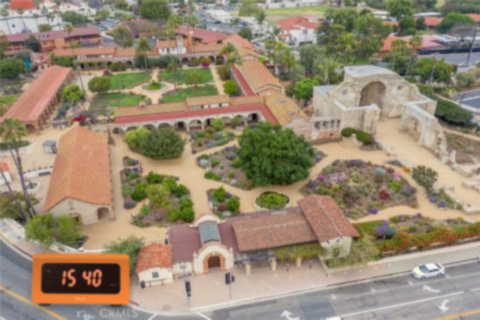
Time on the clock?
15:40
